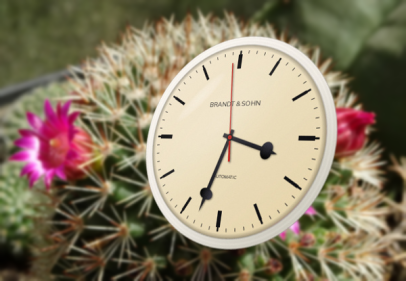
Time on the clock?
3:32:59
